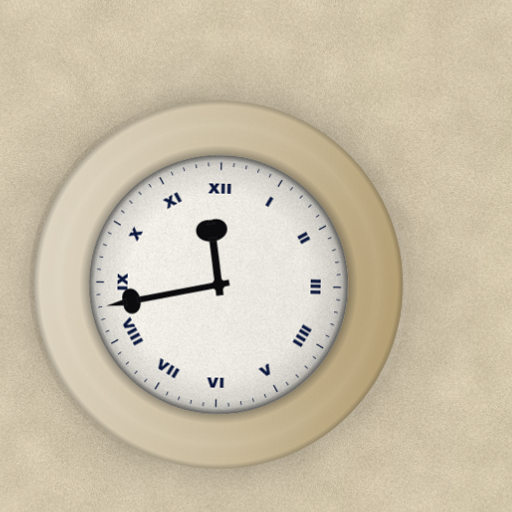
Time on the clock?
11:43
